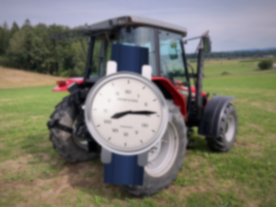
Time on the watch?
8:14
